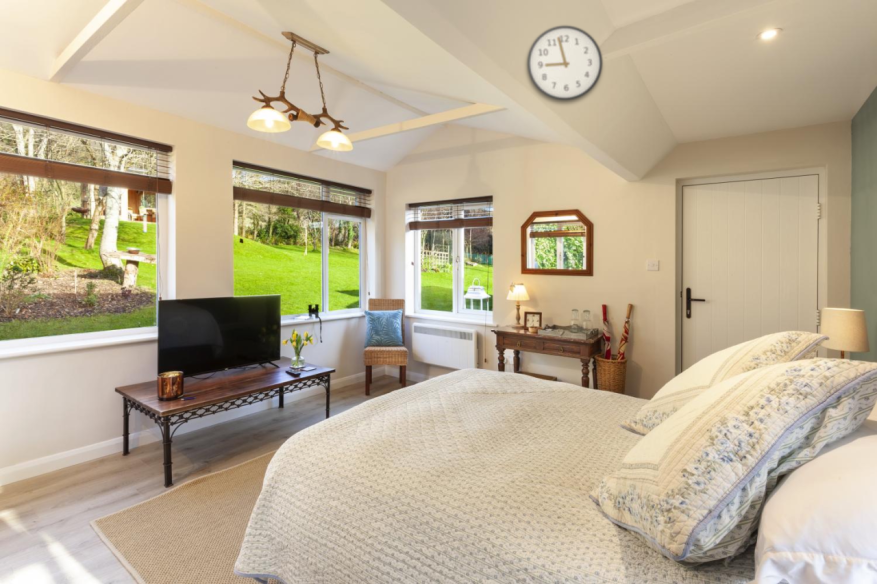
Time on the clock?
8:58
